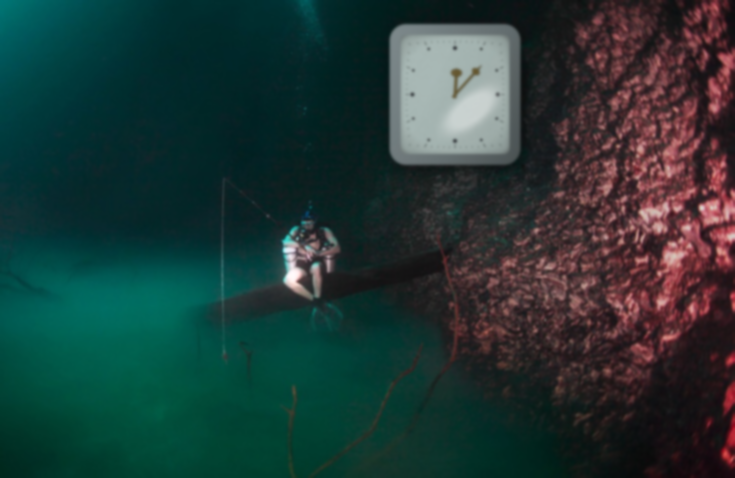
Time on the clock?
12:07
